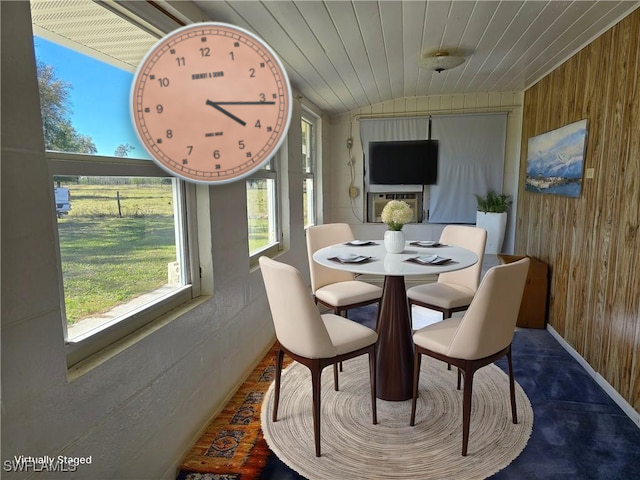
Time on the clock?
4:16
